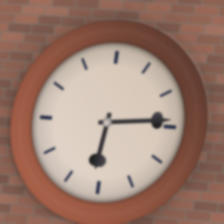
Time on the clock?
6:14
